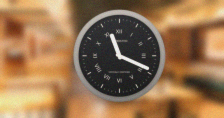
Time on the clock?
11:19
